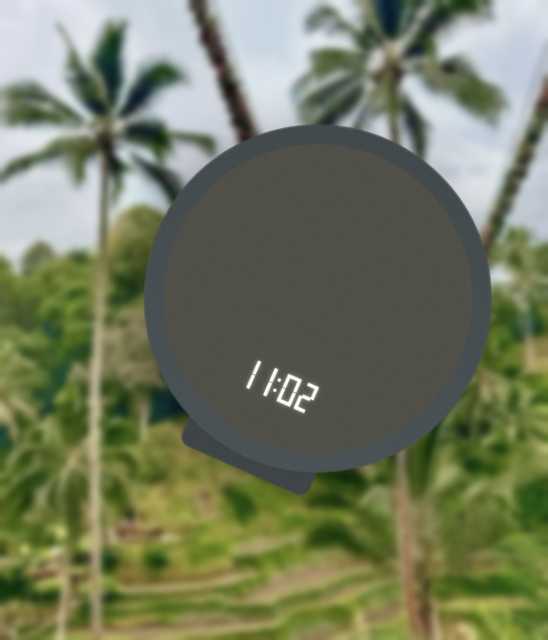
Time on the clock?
11:02
